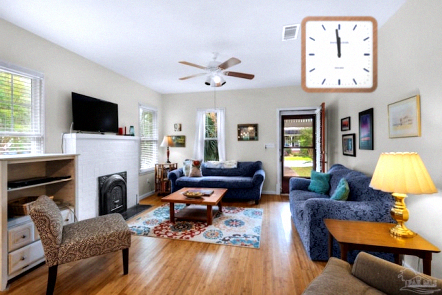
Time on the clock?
11:59
